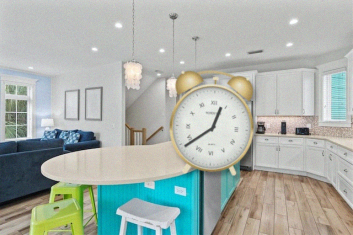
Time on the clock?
12:39
